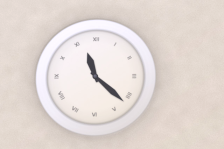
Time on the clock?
11:22
